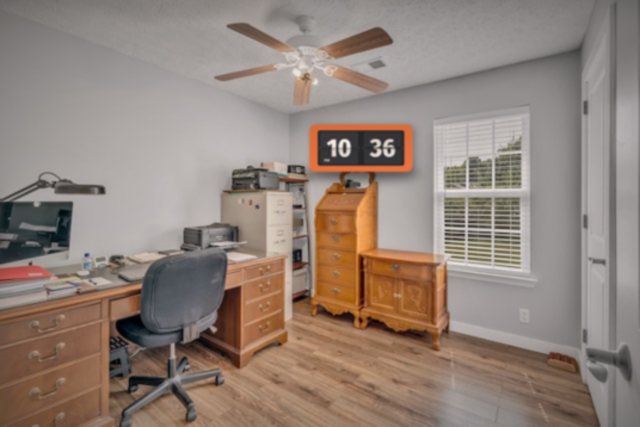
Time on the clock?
10:36
